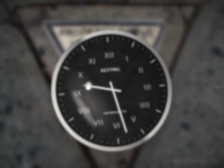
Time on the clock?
9:28
